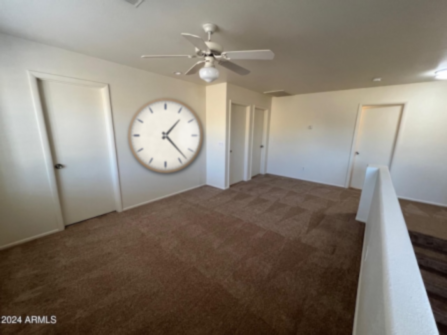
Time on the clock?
1:23
